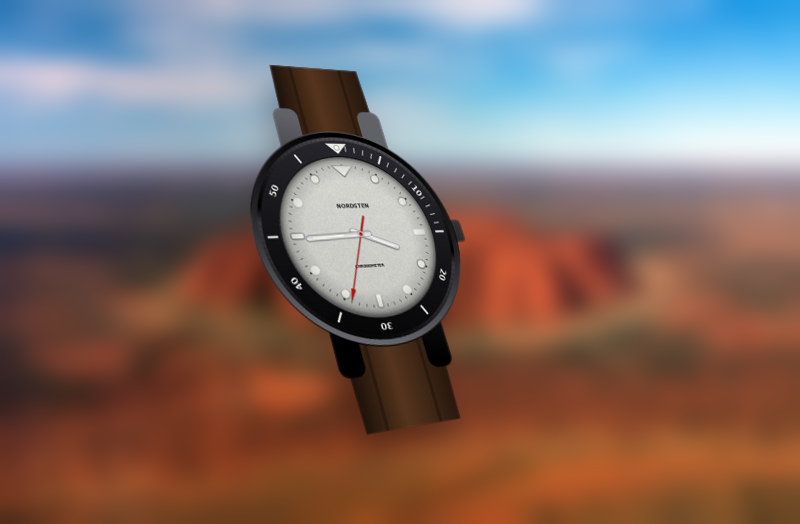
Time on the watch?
3:44:34
